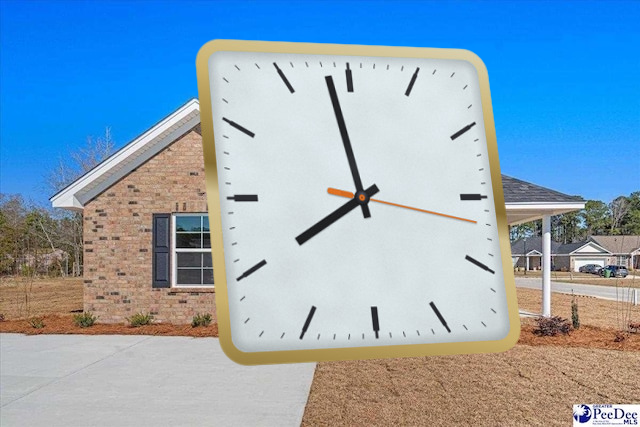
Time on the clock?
7:58:17
